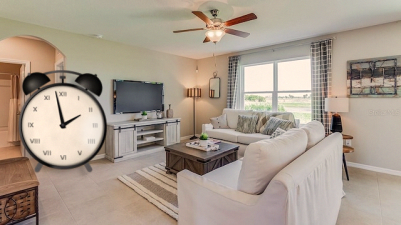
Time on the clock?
1:58
